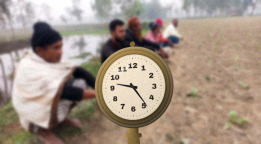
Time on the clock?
9:24
